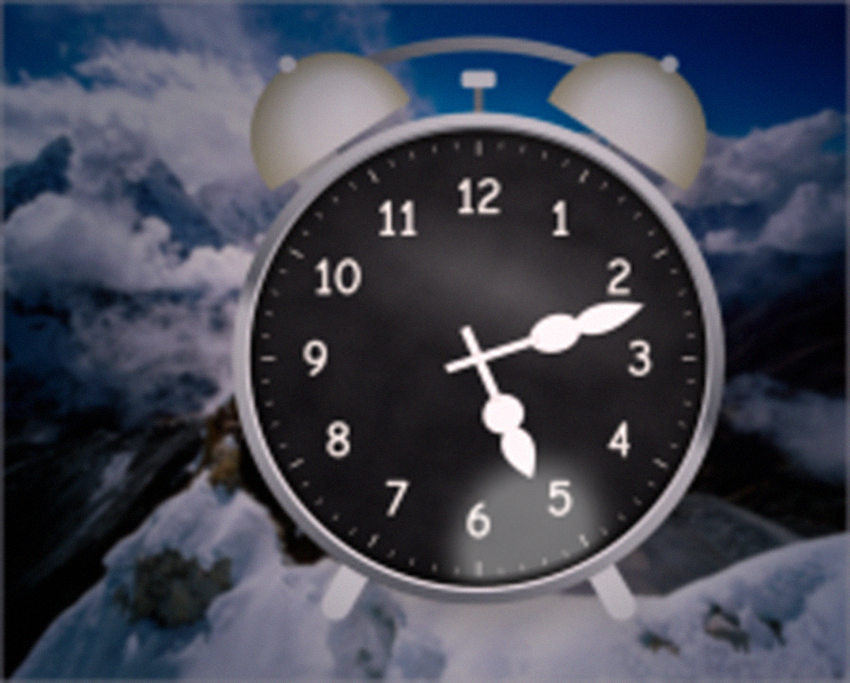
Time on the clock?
5:12
